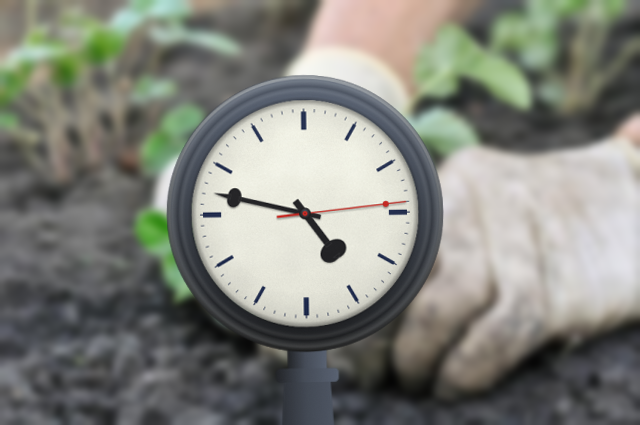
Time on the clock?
4:47:14
